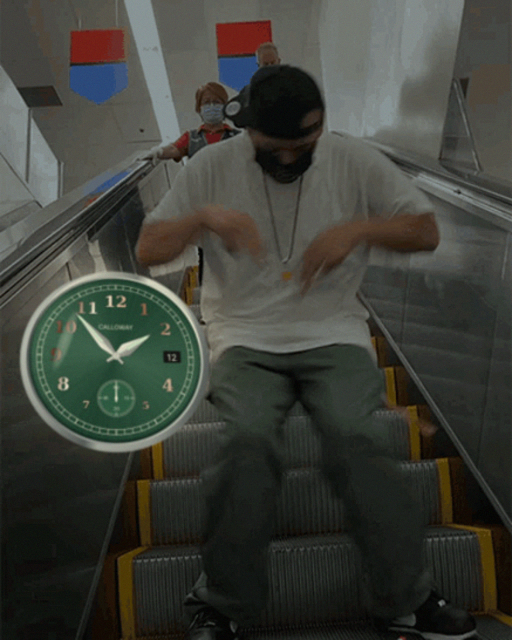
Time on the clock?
1:53
